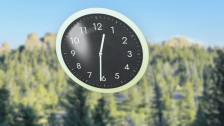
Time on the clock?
12:31
